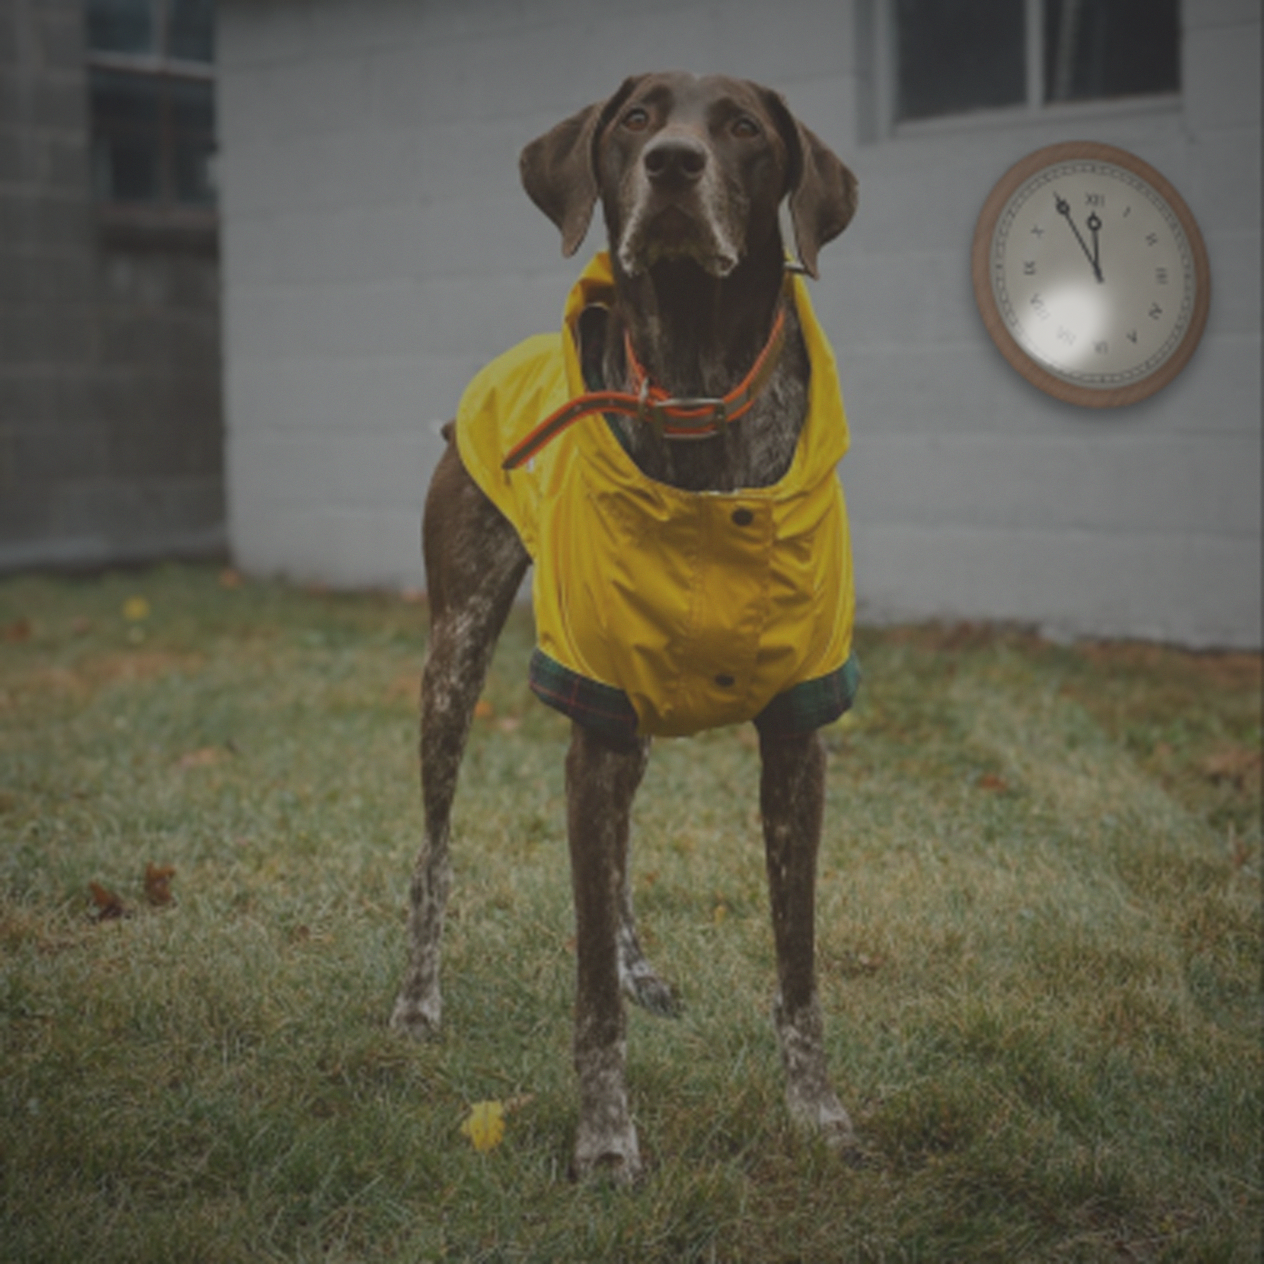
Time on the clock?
11:55
